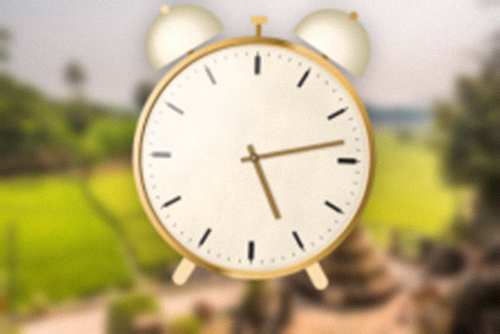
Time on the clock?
5:13
